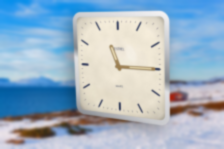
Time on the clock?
11:15
